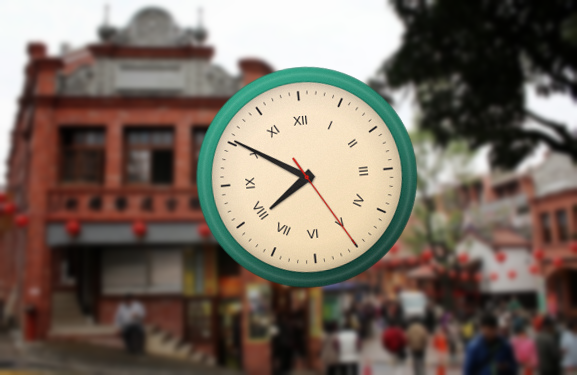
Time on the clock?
7:50:25
